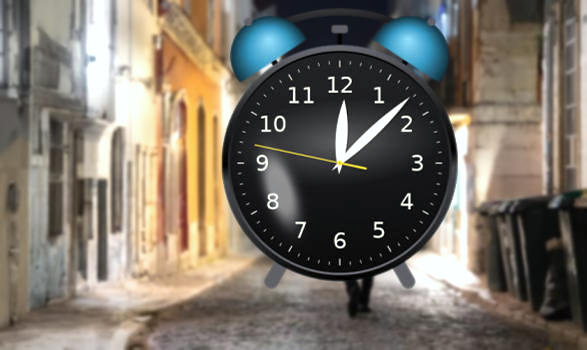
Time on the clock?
12:07:47
